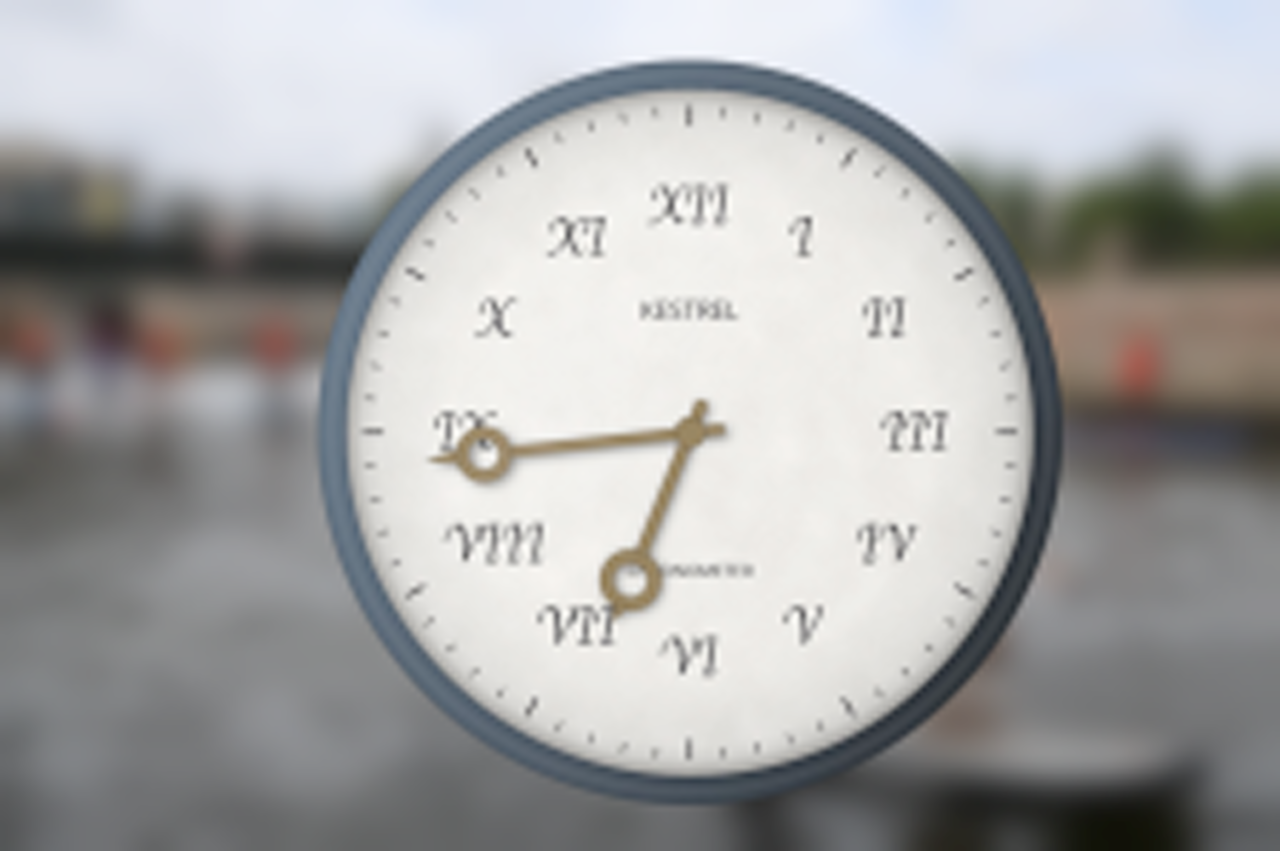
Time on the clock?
6:44
